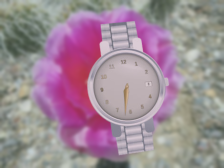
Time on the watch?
6:32
